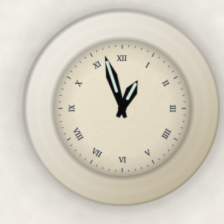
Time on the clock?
12:57
